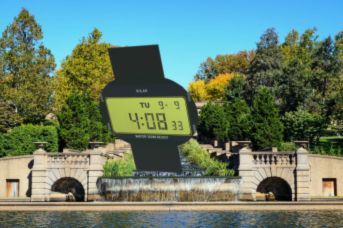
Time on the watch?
4:08
